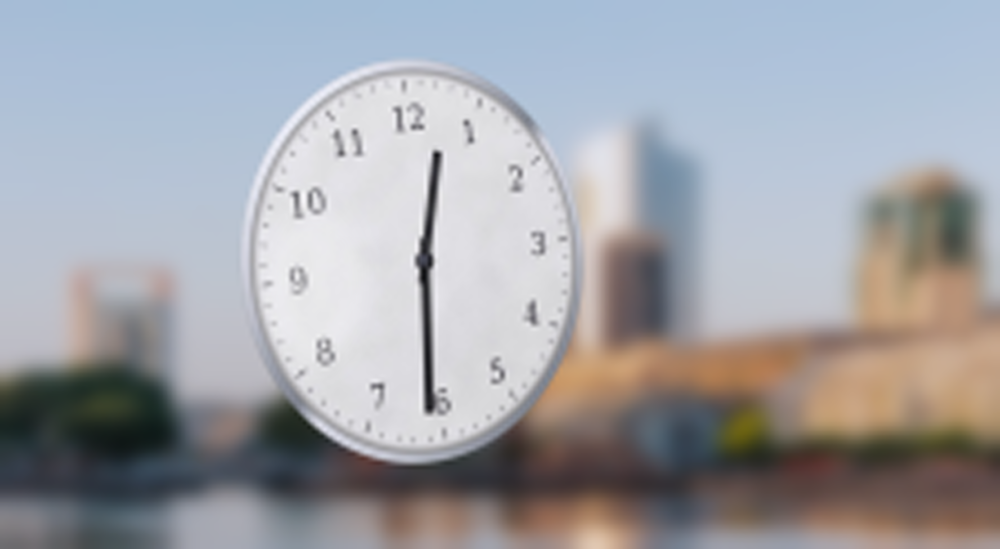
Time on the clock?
12:31
